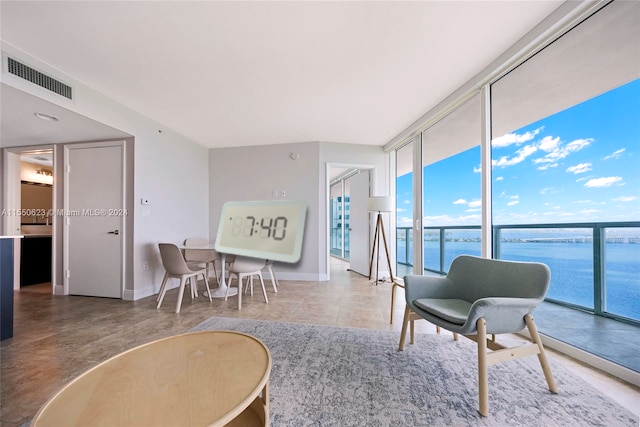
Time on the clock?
7:40
